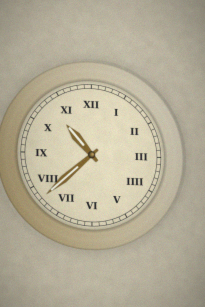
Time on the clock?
10:38
